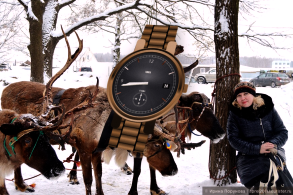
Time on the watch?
8:43
